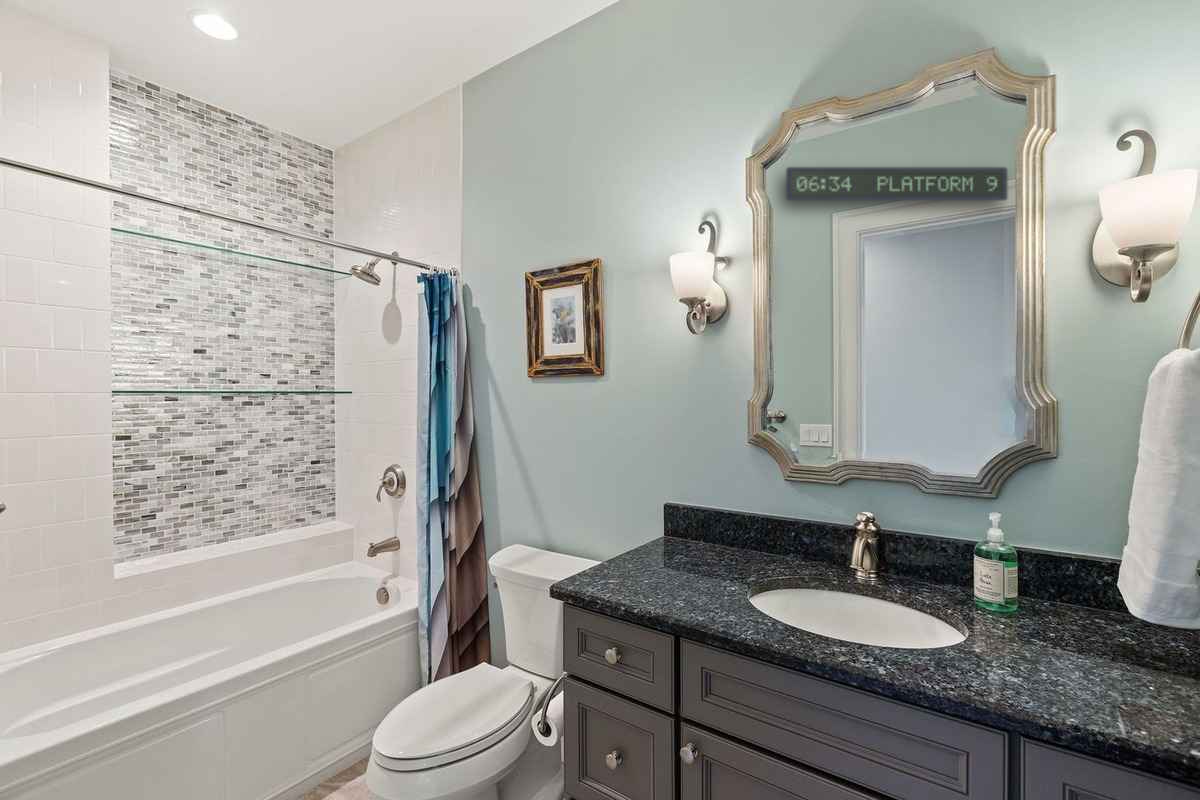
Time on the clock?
6:34
